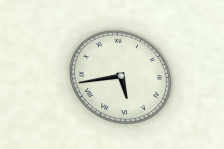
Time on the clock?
5:43
